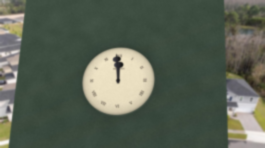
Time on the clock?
11:59
